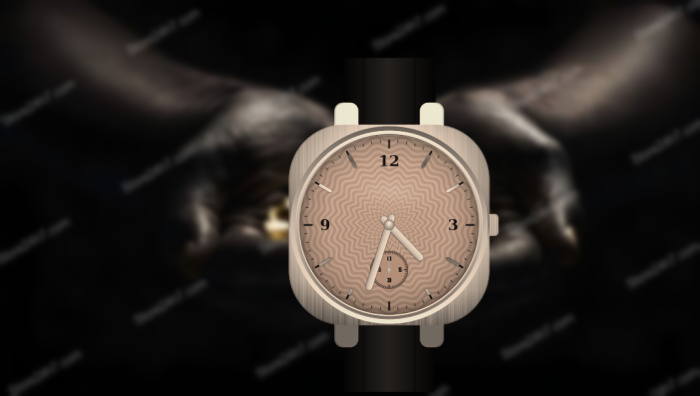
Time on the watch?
4:33
